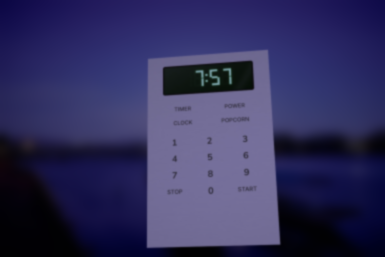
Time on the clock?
7:57
